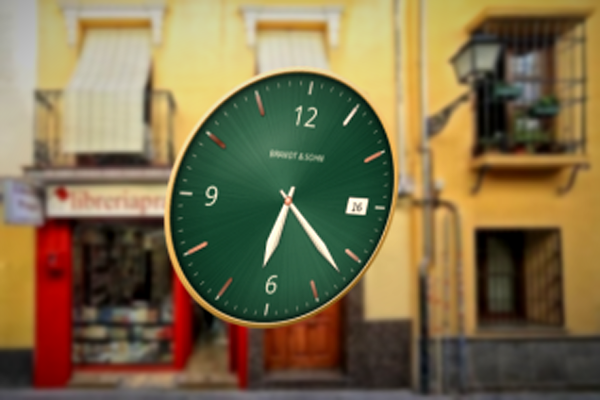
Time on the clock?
6:22
